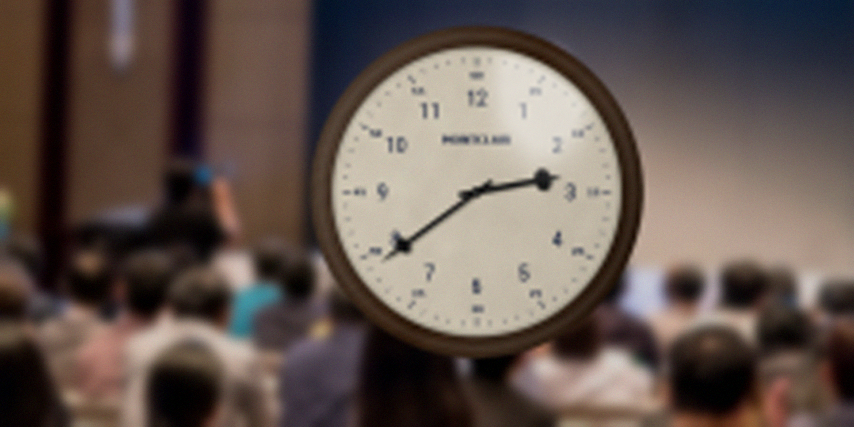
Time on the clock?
2:39
